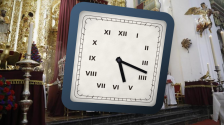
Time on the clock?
5:18
